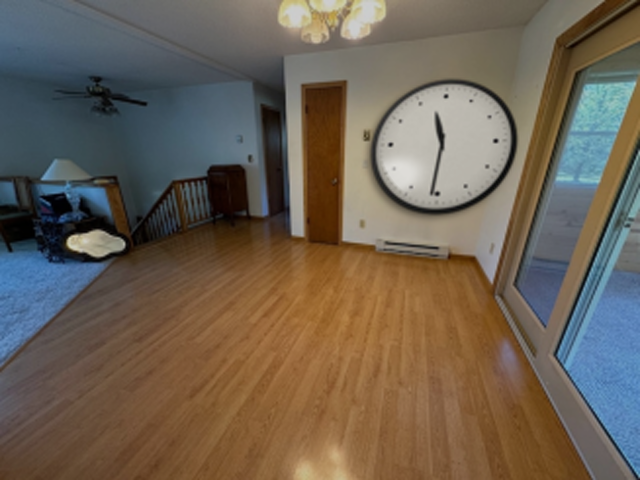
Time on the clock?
11:31
